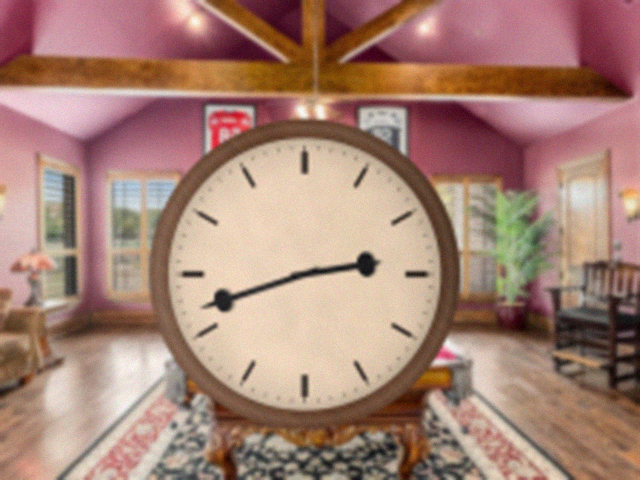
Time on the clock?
2:42
